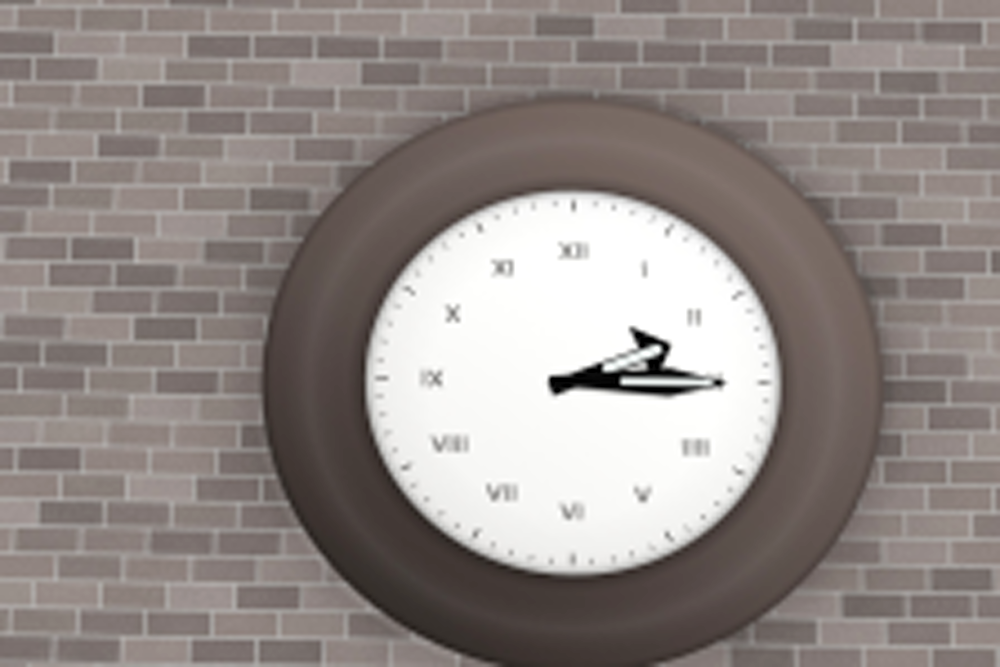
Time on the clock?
2:15
